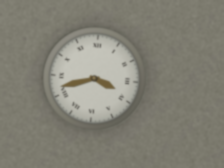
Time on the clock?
3:42
